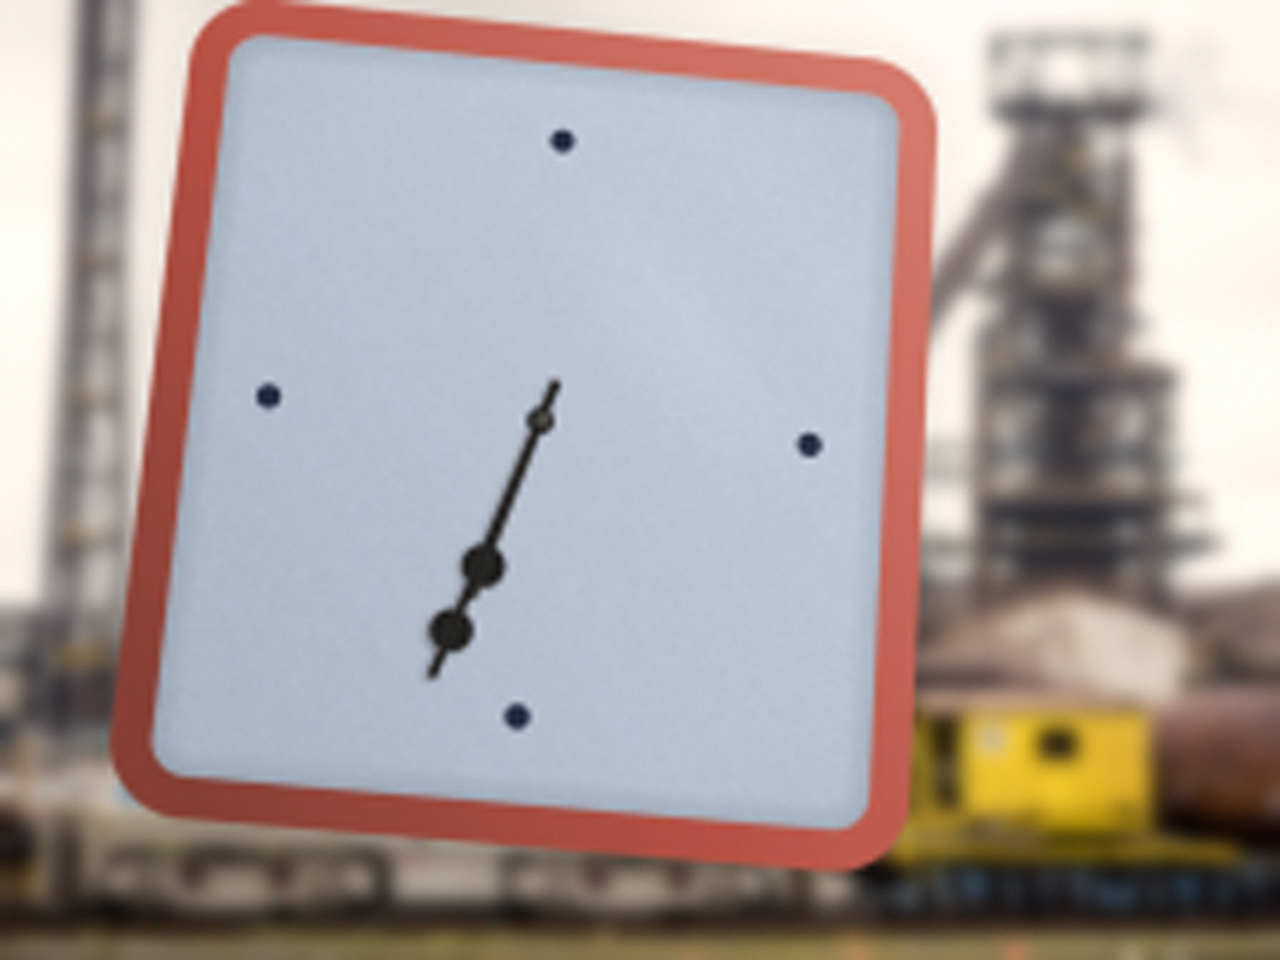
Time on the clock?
6:33
